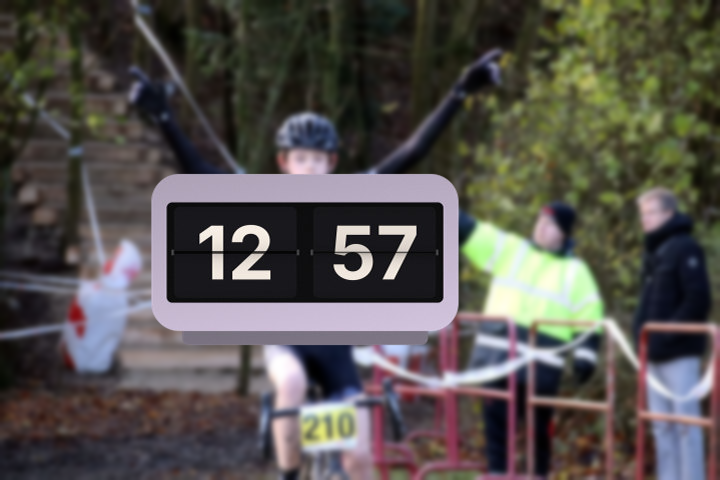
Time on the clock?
12:57
